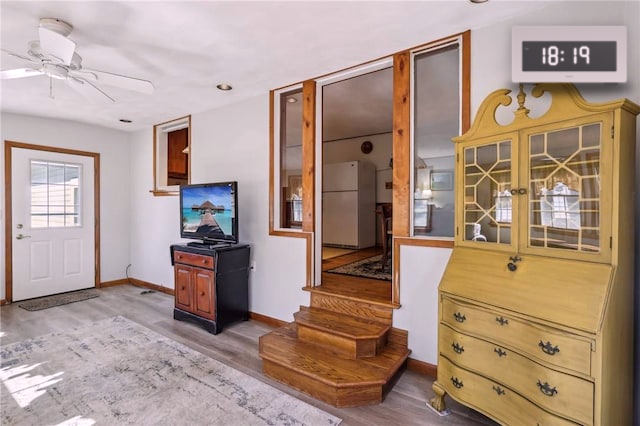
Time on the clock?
18:19
